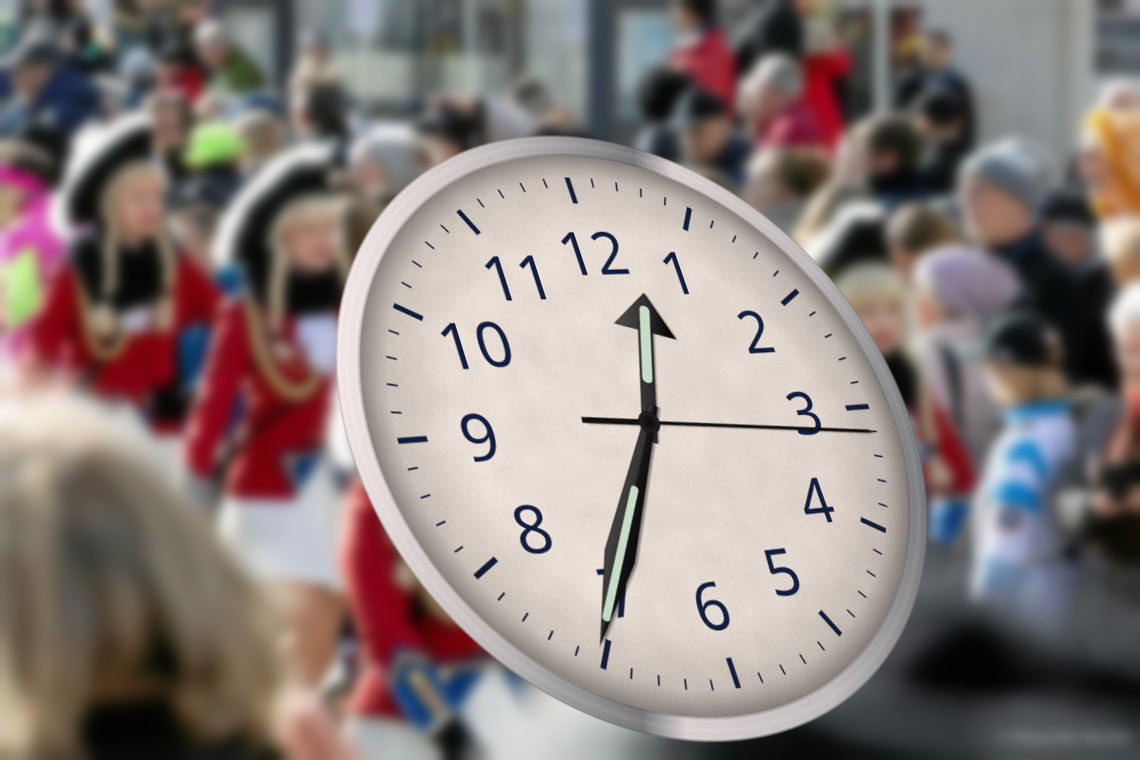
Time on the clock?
12:35:16
